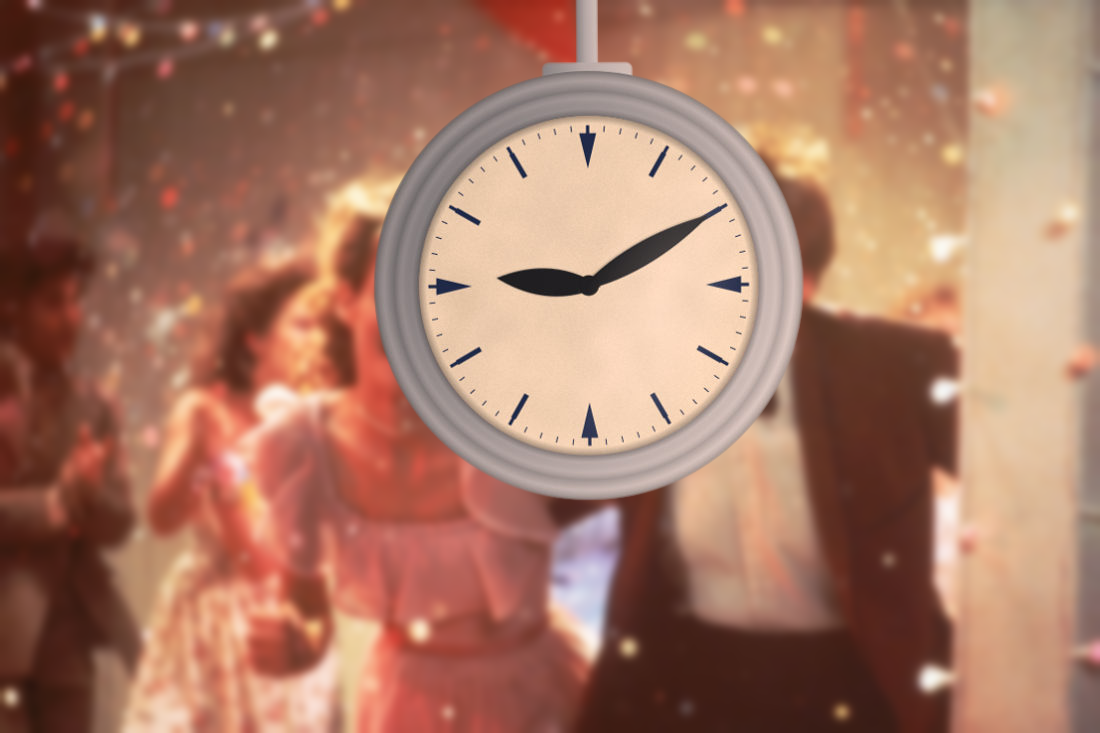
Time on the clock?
9:10
